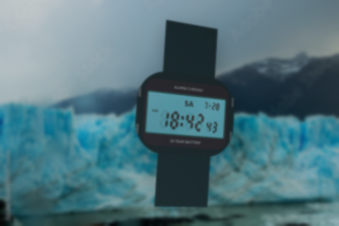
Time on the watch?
18:42:43
